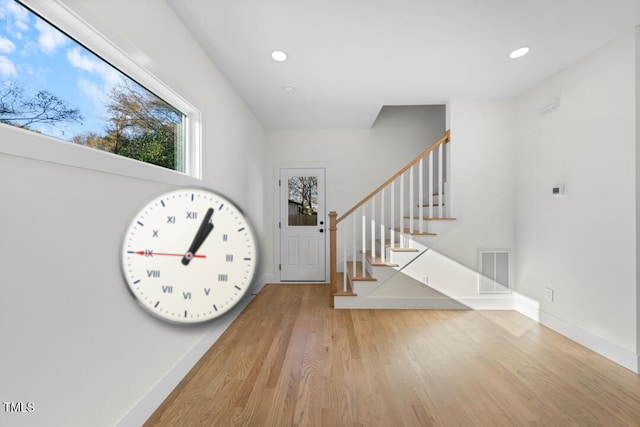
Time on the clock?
1:03:45
